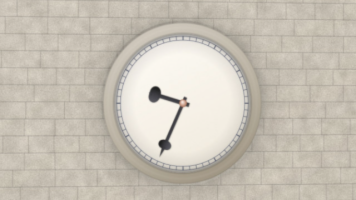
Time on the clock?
9:34
